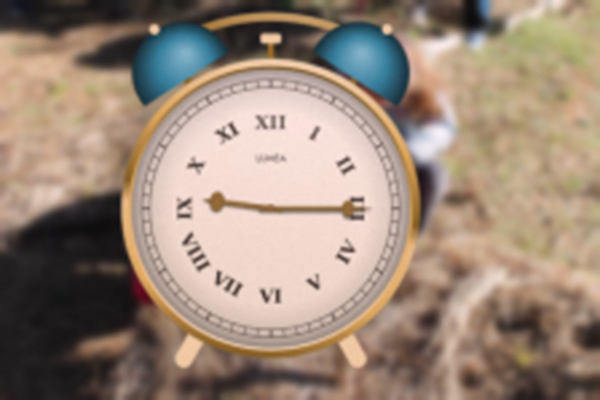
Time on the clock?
9:15
